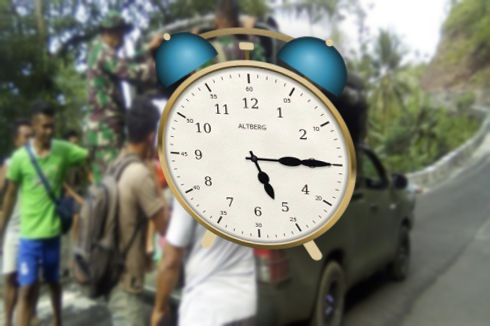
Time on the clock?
5:15
